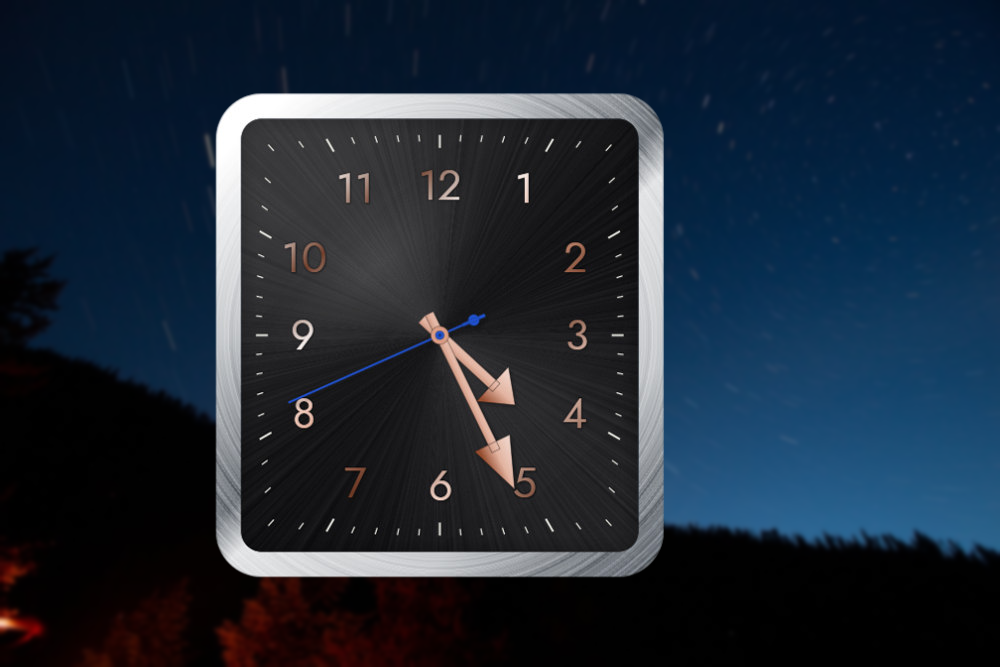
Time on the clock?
4:25:41
